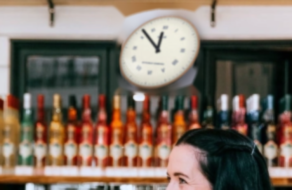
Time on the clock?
11:52
